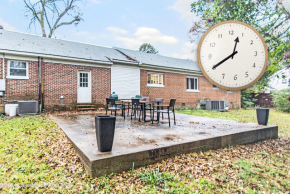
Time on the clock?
12:40
